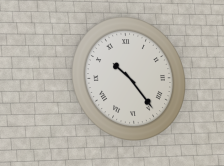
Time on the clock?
10:24
